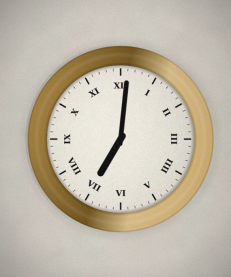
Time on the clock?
7:01
